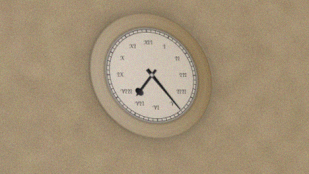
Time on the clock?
7:24
